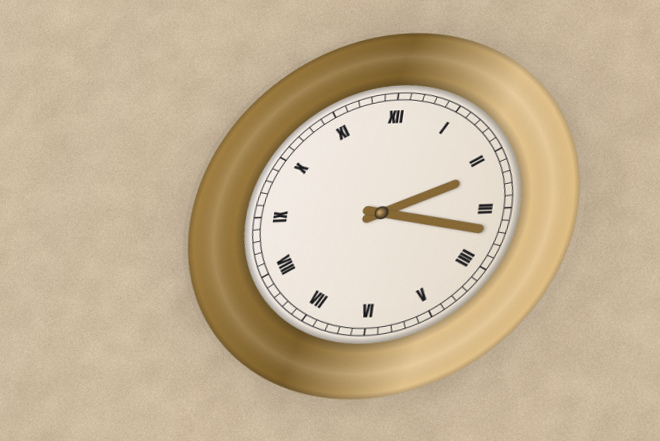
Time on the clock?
2:17
